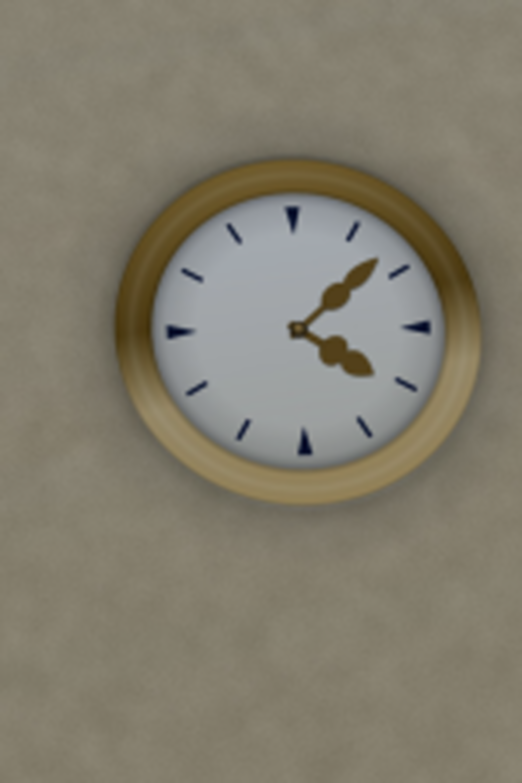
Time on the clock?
4:08
